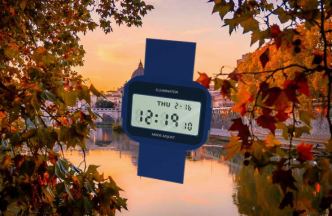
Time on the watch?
12:19:10
